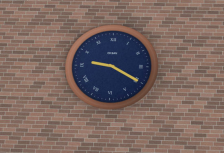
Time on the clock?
9:20
